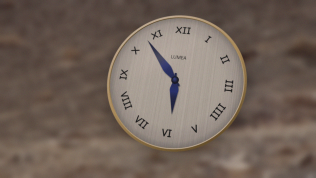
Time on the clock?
5:53
